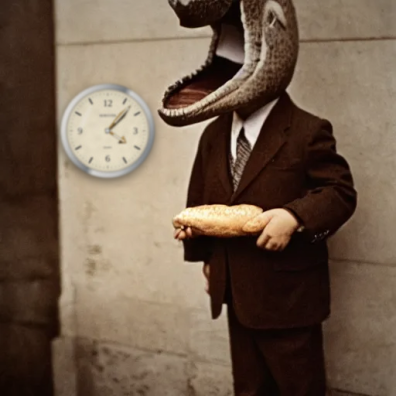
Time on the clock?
4:07
